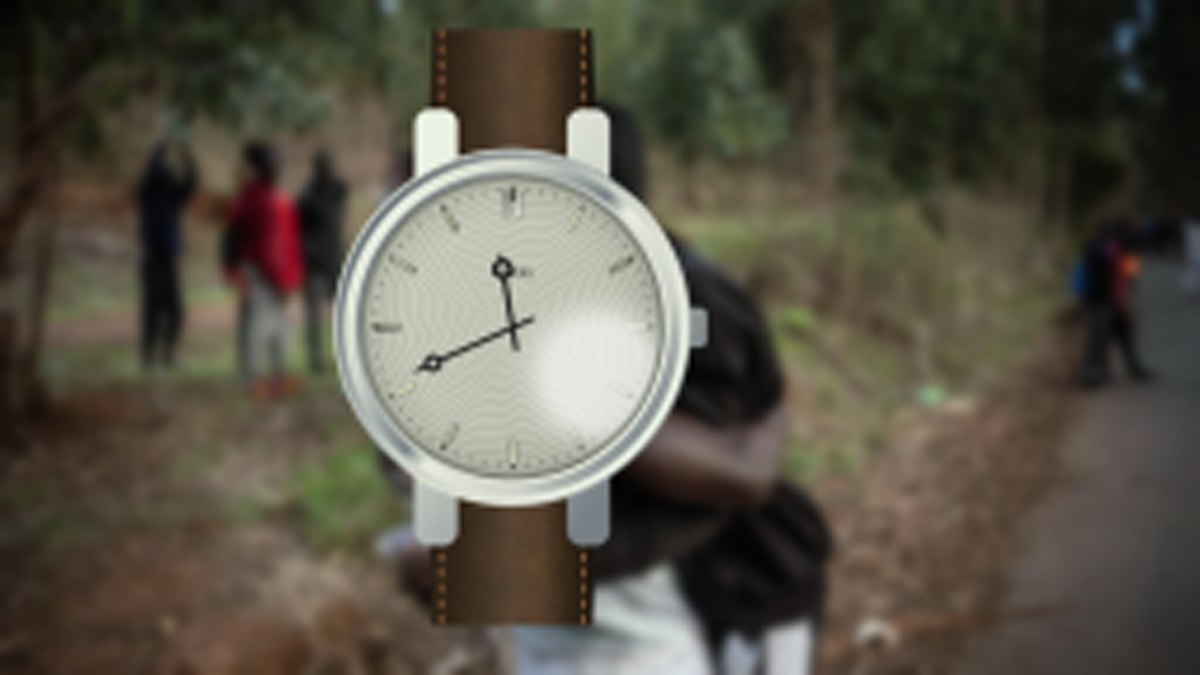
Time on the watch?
11:41
